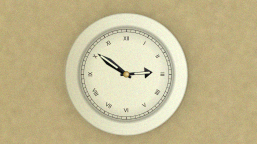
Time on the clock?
2:51
